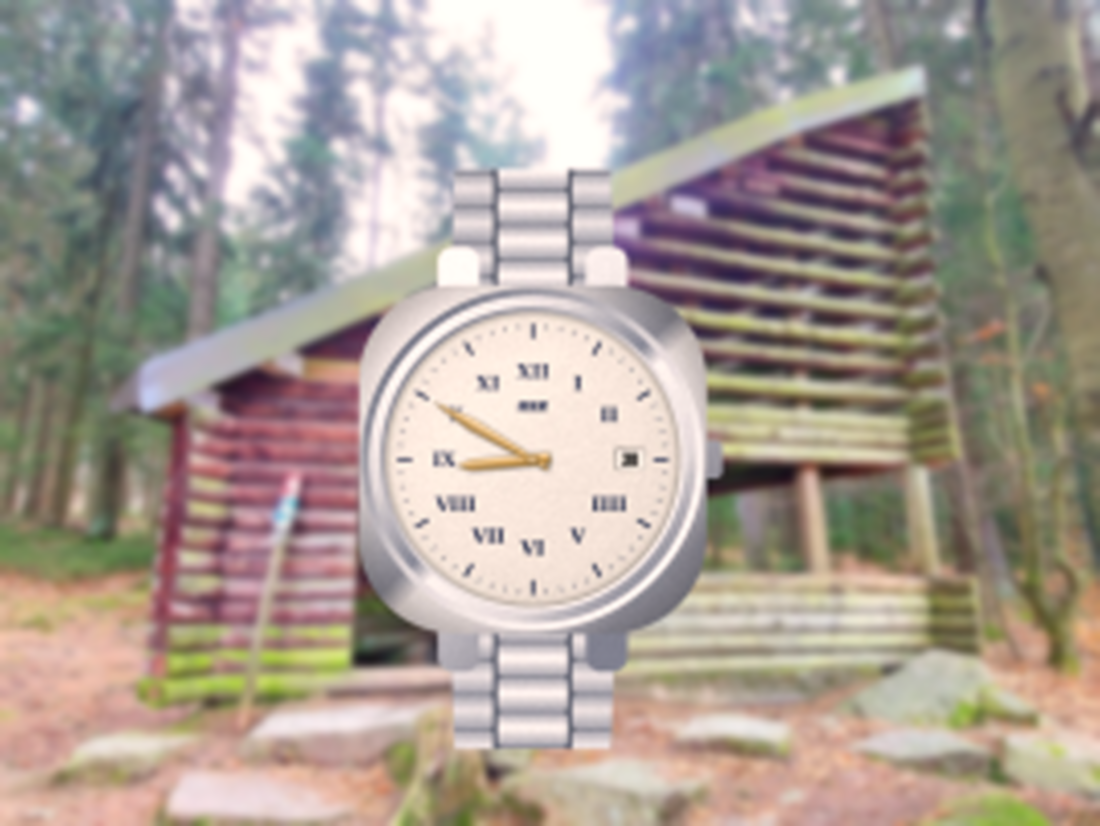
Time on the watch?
8:50
